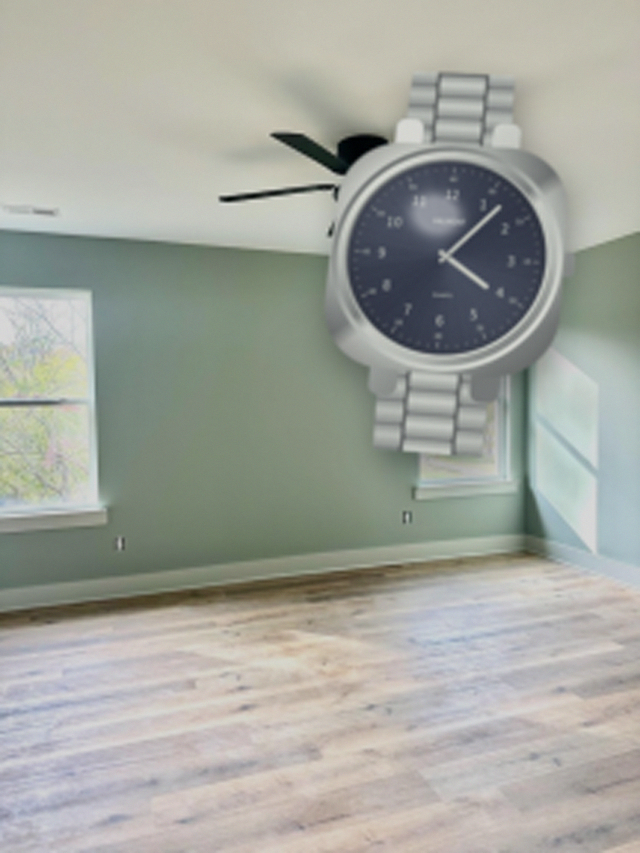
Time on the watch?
4:07
